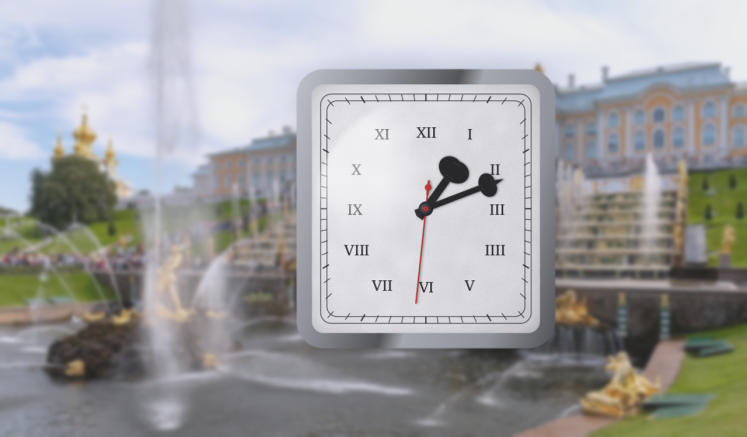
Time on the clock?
1:11:31
